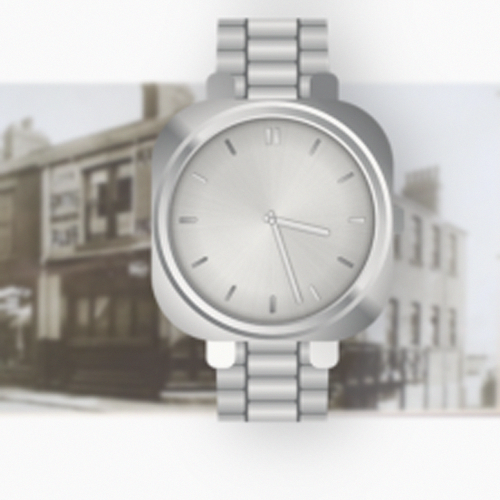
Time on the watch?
3:27
